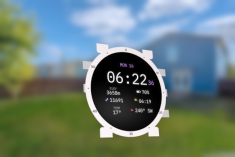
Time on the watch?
6:22
